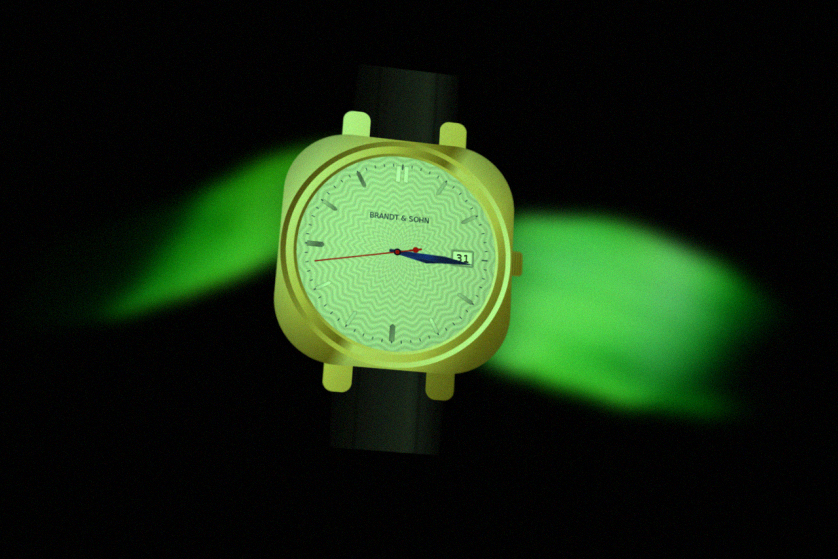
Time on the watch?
3:15:43
